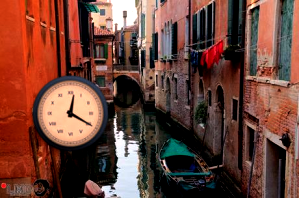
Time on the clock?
12:20
